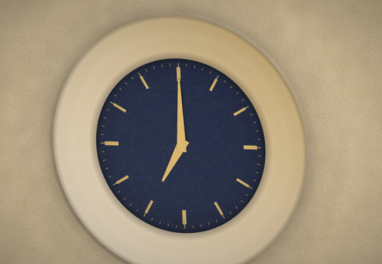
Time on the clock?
7:00
